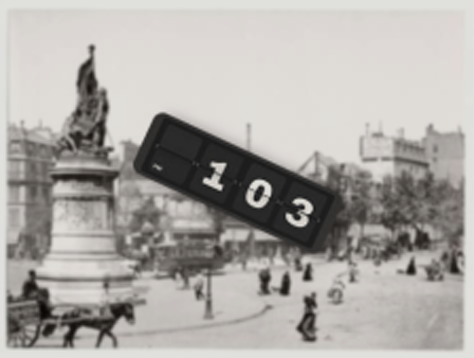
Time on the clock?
1:03
